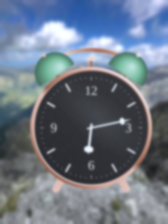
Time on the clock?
6:13
